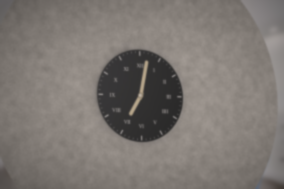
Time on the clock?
7:02
